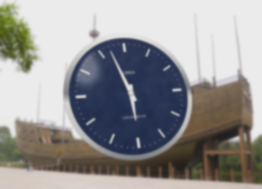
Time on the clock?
5:57
